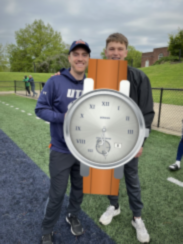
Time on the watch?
6:29
